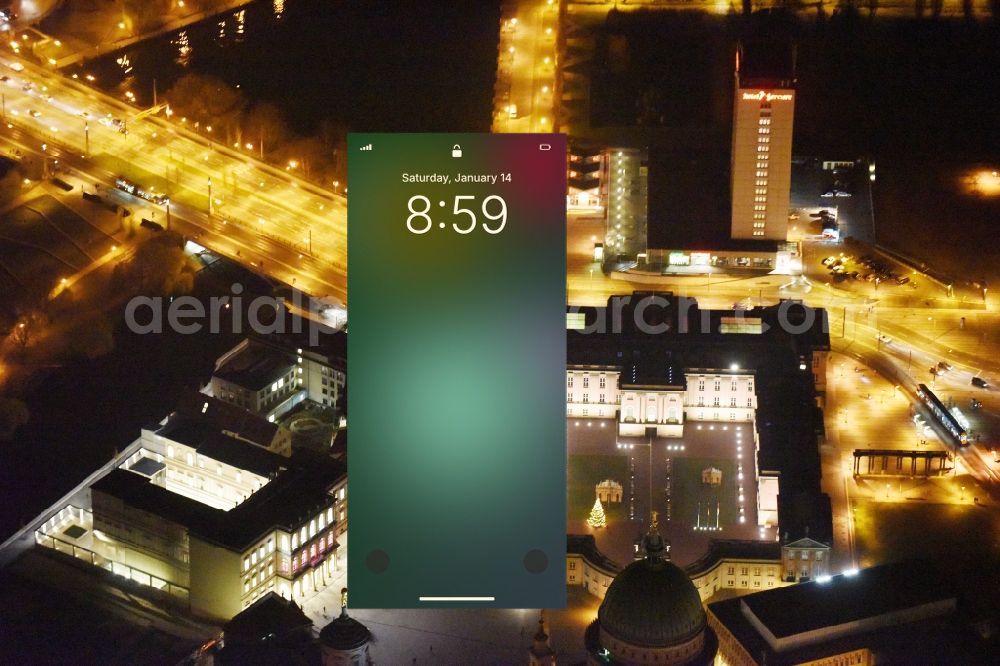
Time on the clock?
8:59
